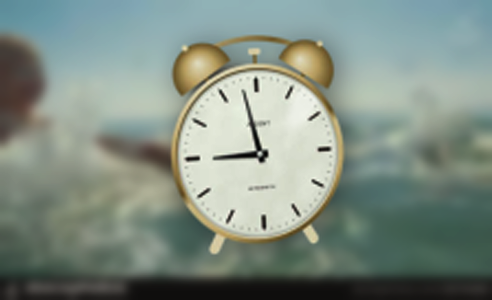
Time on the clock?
8:58
